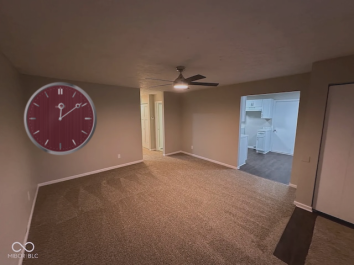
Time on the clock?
12:09
